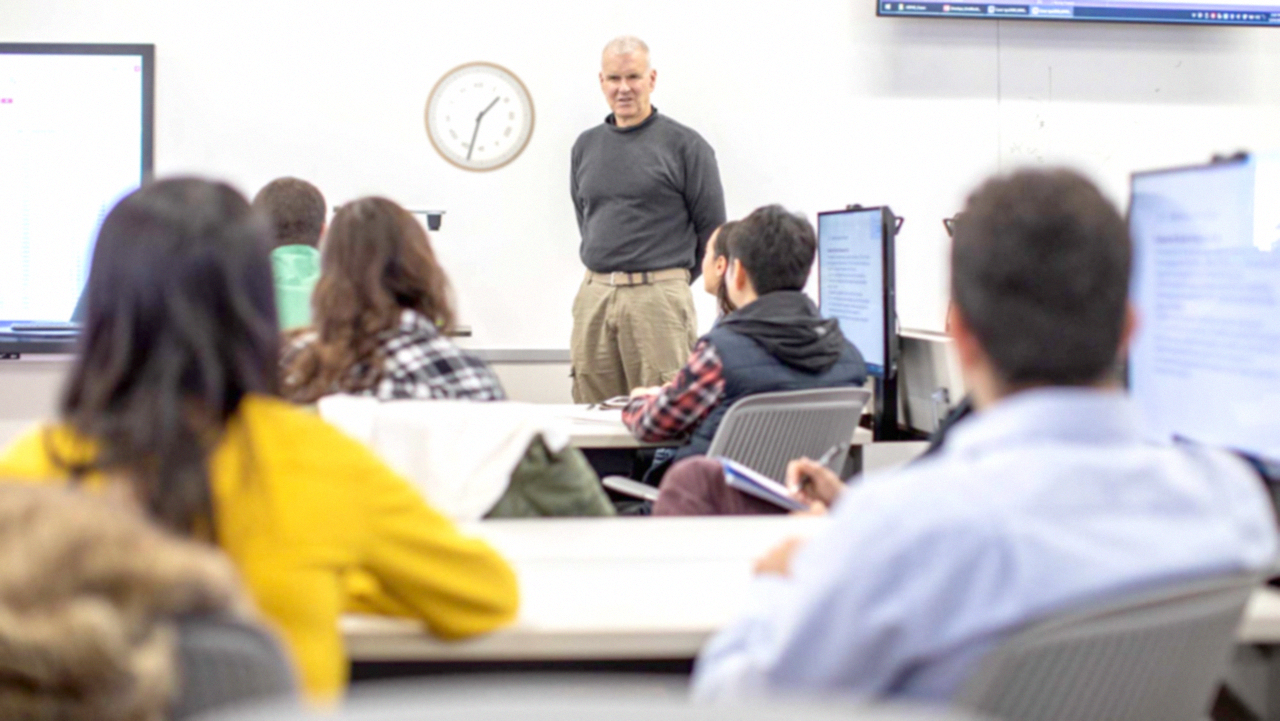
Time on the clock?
1:33
